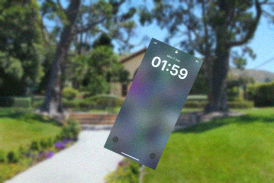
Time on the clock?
1:59
